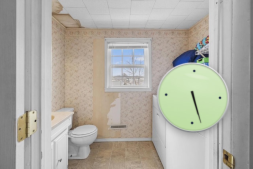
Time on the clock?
5:27
